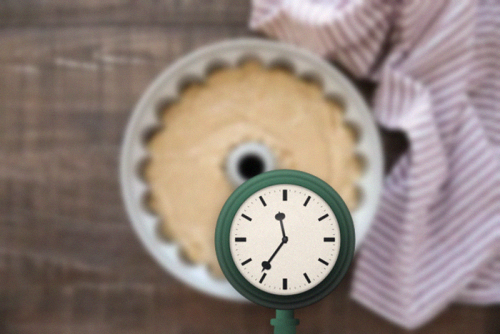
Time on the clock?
11:36
